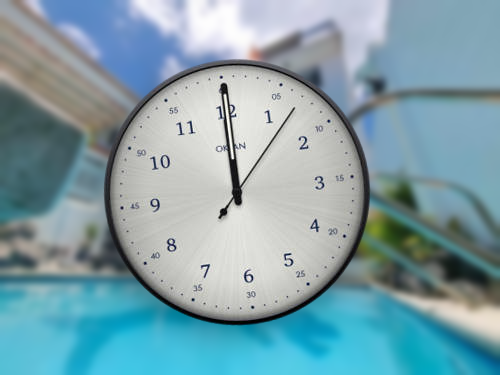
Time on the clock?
12:00:07
